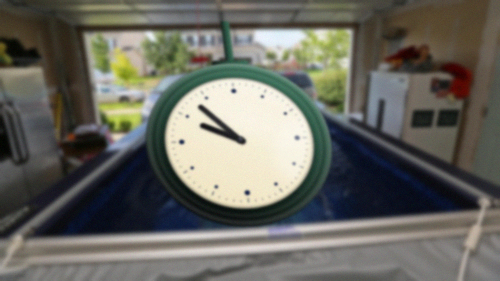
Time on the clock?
9:53
